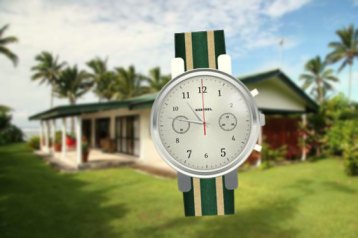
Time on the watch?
10:47
